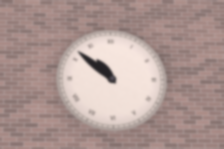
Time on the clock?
10:52
